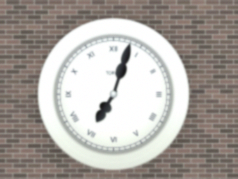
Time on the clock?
7:03
